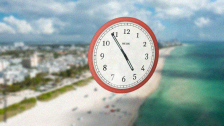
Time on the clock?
4:54
